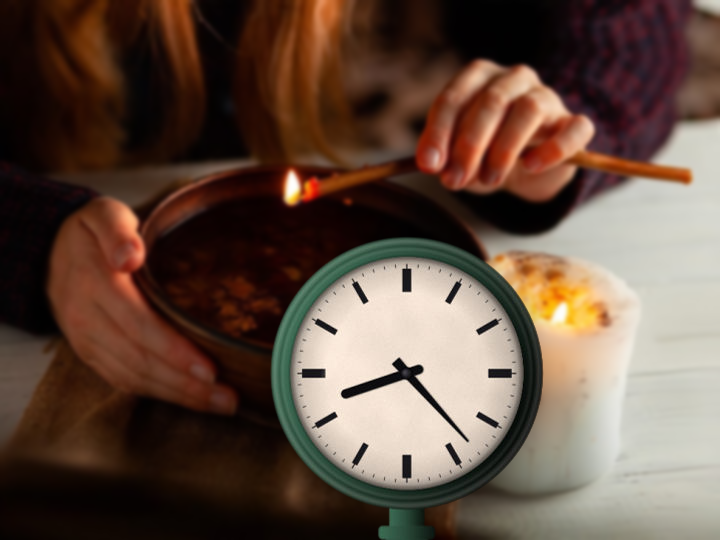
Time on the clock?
8:23
